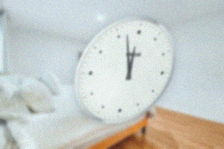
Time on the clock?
11:57
